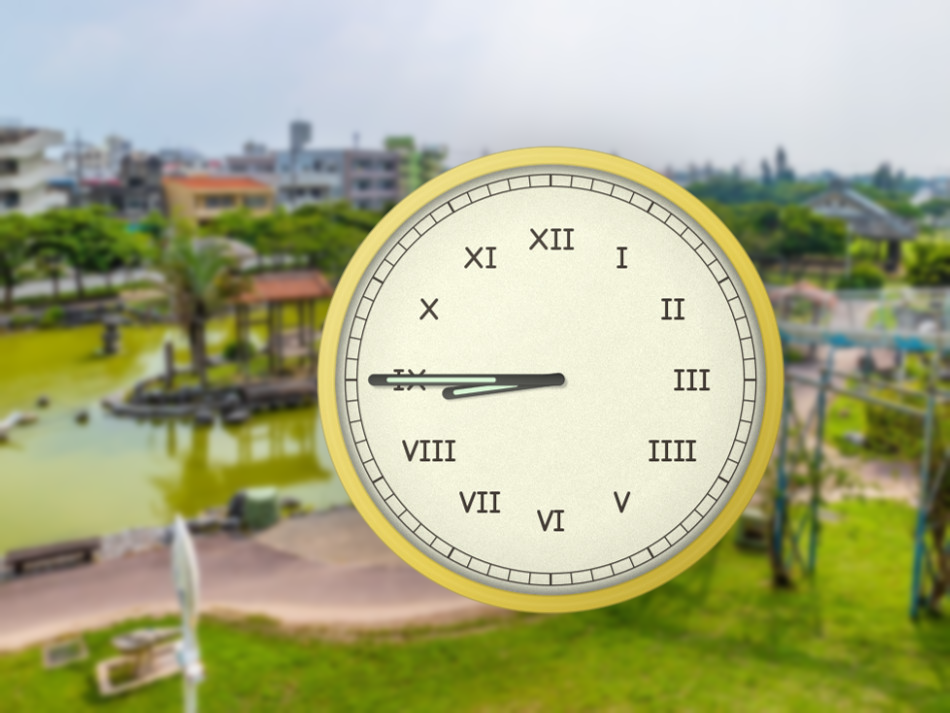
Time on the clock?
8:45
